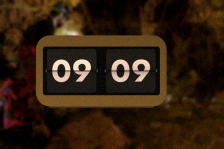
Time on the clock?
9:09
